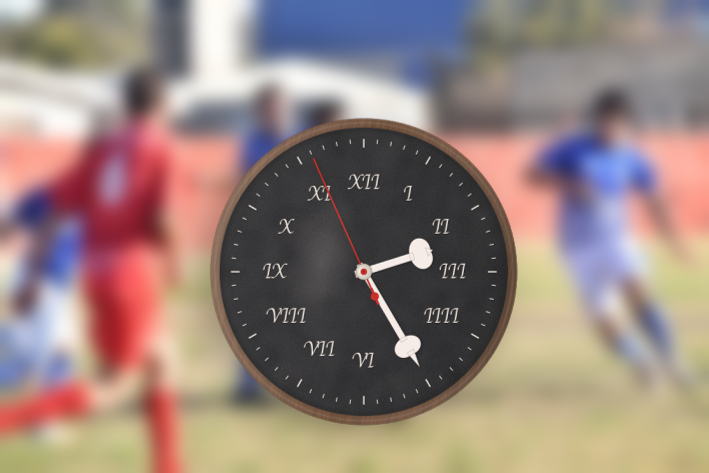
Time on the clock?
2:24:56
